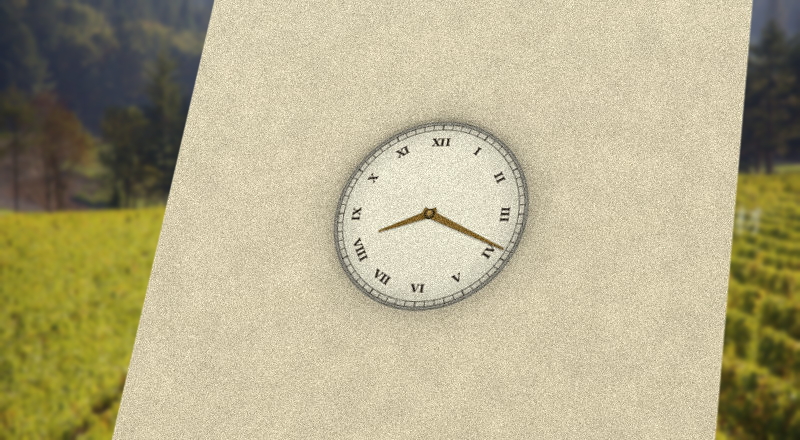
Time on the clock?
8:19
